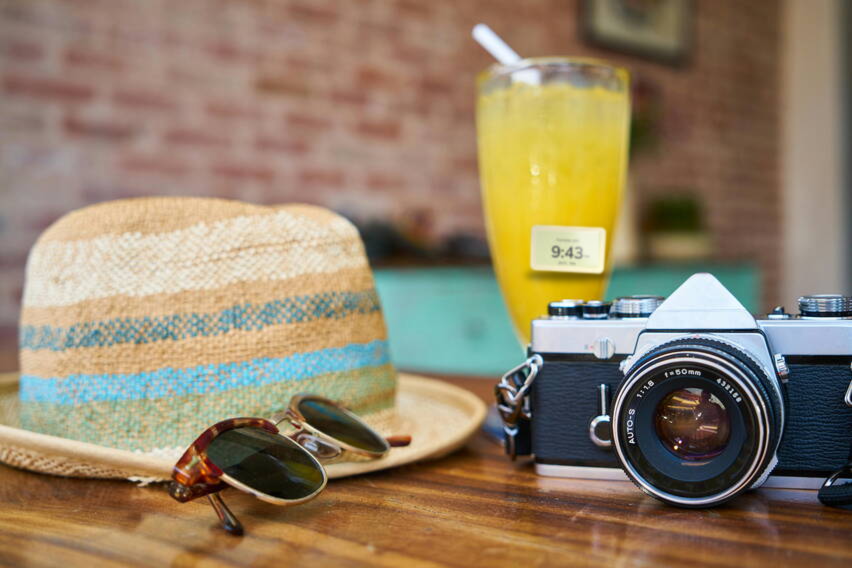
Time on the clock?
9:43
